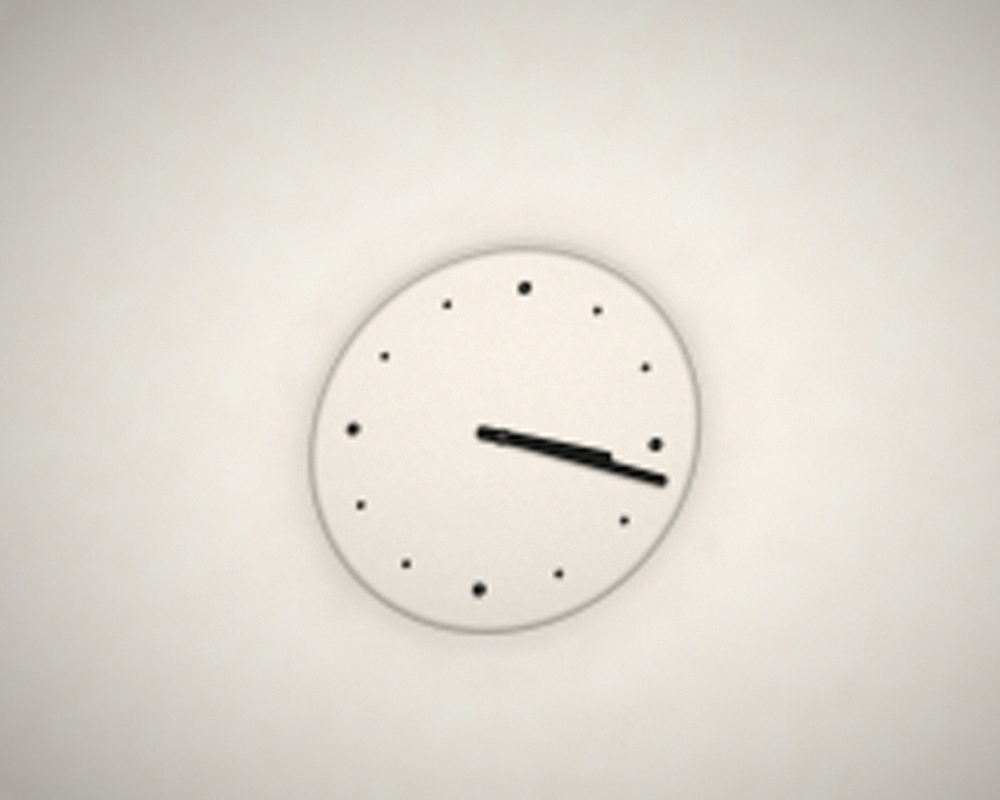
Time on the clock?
3:17
